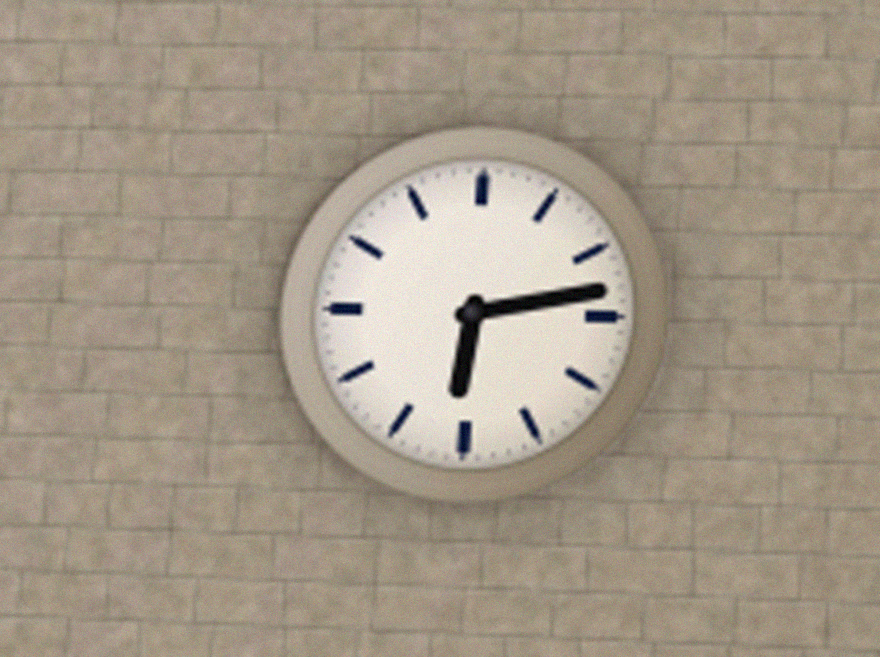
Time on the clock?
6:13
